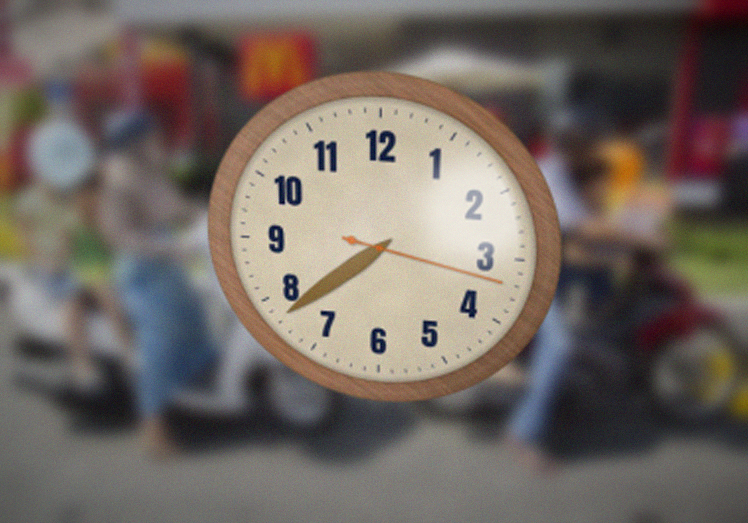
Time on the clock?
7:38:17
